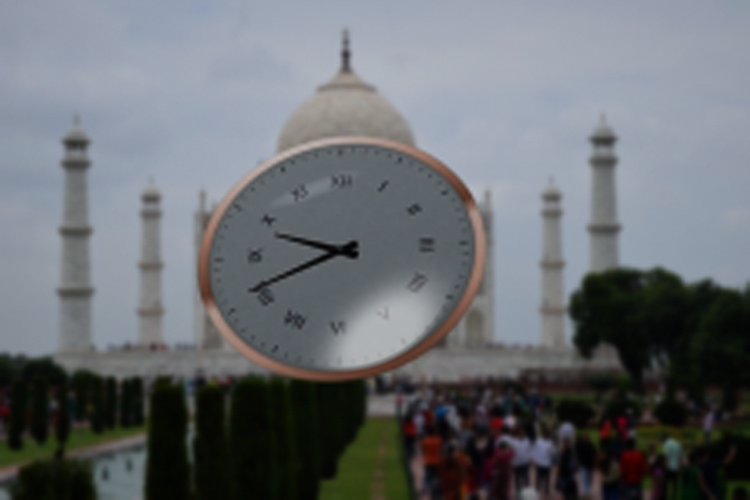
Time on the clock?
9:41
